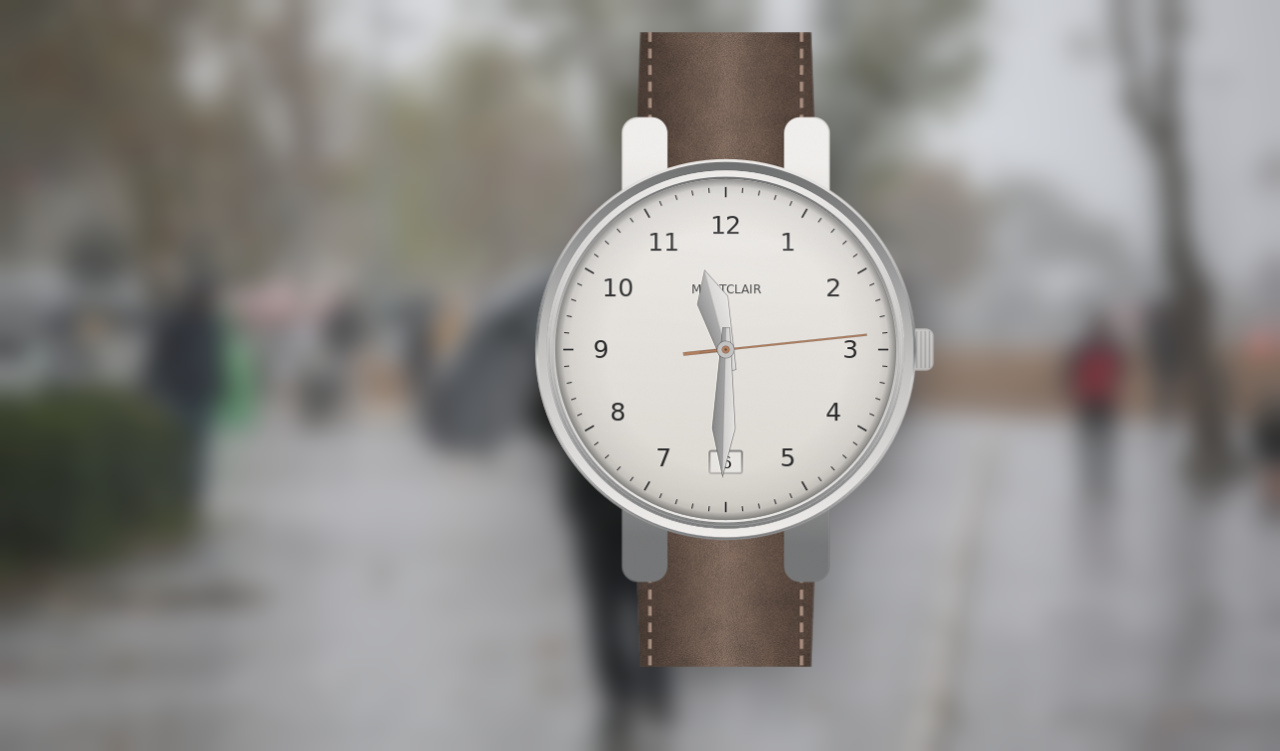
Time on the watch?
11:30:14
